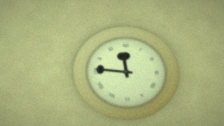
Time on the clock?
11:46
